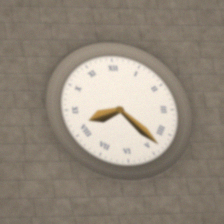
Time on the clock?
8:23
